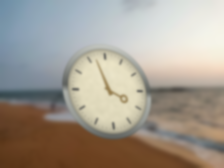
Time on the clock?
3:57
